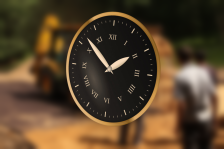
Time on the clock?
1:52
